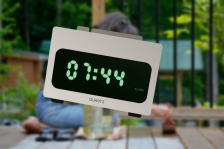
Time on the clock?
7:44
